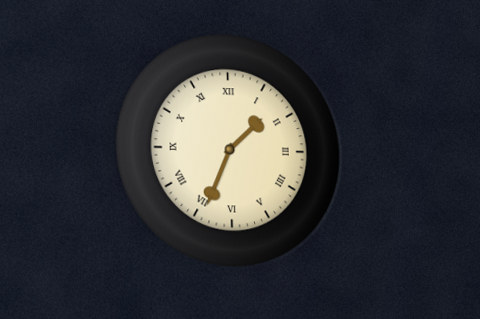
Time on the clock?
1:34
